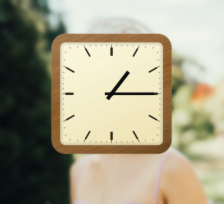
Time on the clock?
1:15
